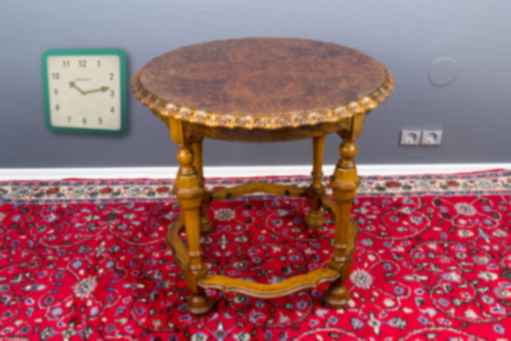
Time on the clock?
10:13
